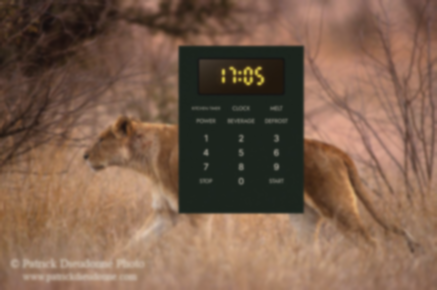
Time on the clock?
17:05
